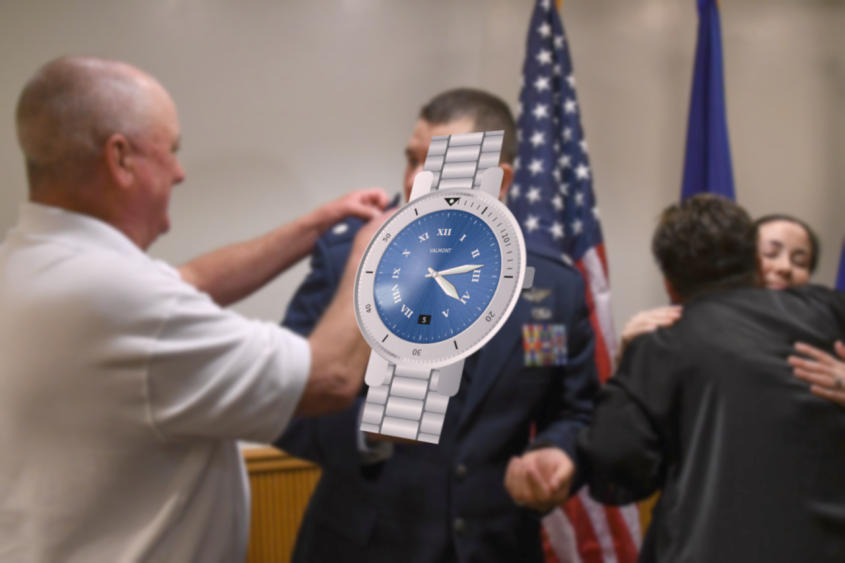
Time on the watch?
4:13
